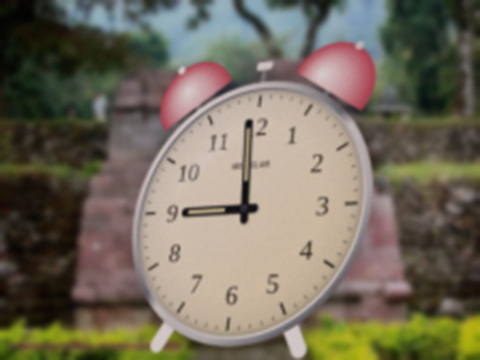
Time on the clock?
8:59
